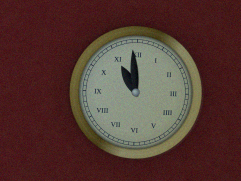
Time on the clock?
10:59
